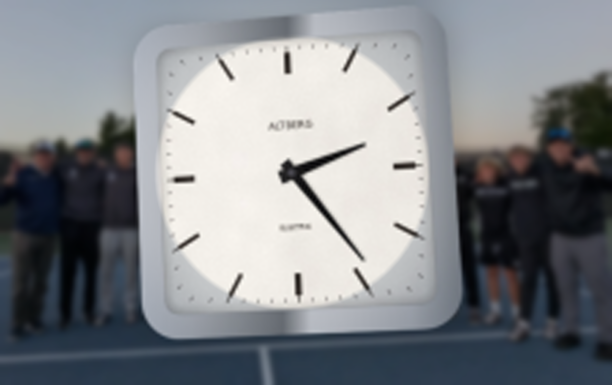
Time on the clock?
2:24
